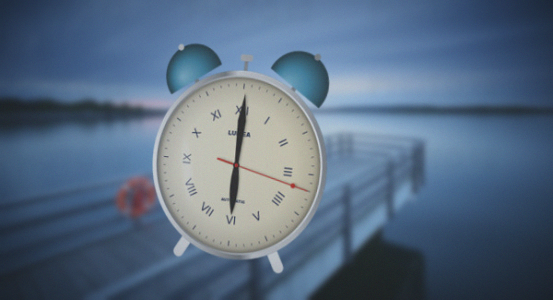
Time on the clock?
6:00:17
